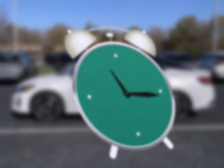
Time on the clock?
11:16
